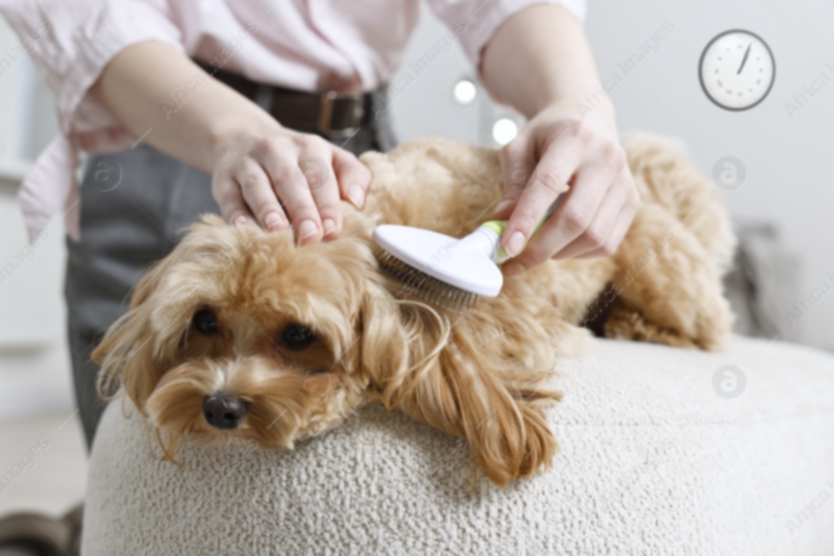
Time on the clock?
1:04
